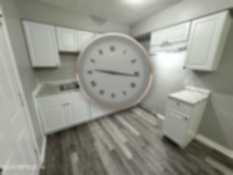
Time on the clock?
9:16
